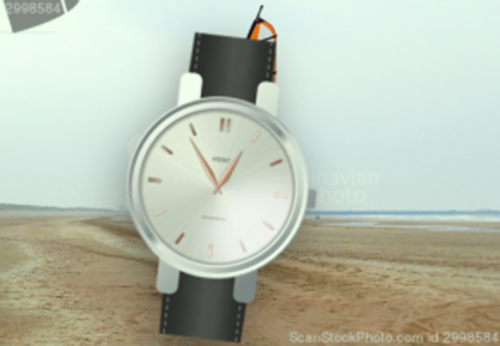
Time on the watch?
12:54
